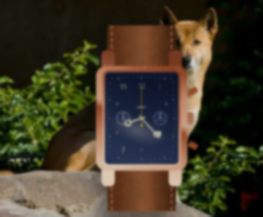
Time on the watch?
8:23
